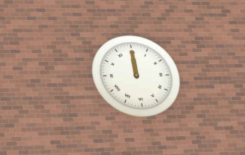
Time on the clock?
12:00
